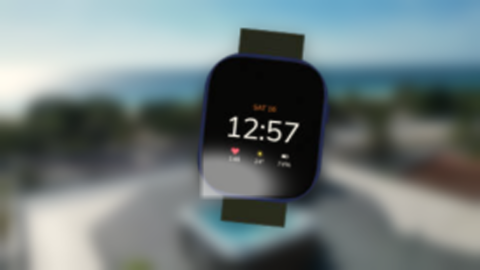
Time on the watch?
12:57
